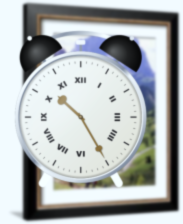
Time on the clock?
10:25
